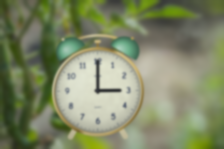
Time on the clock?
3:00
